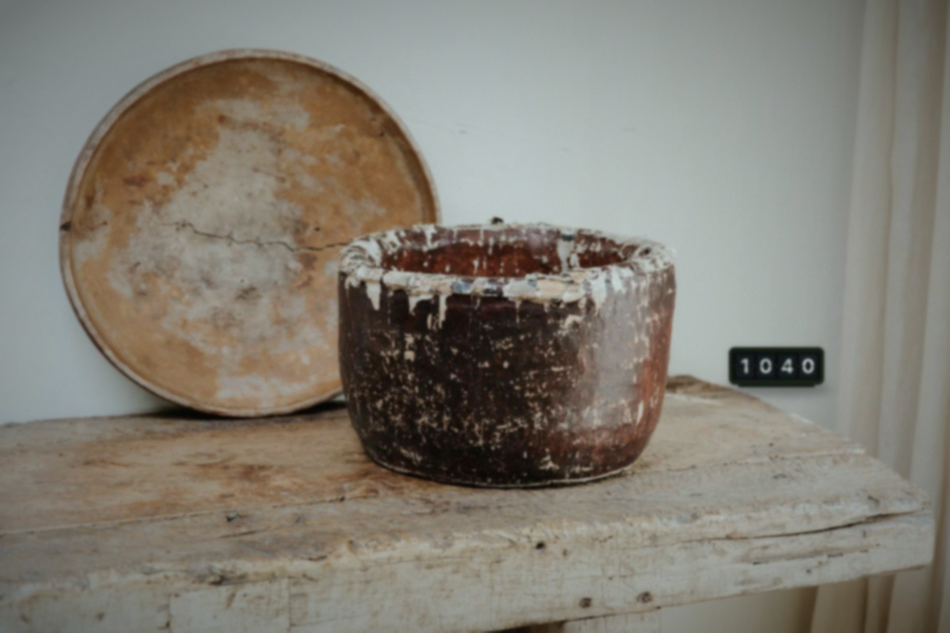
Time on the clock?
10:40
